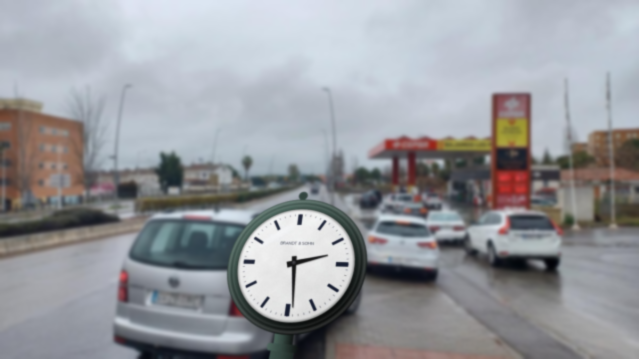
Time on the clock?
2:29
